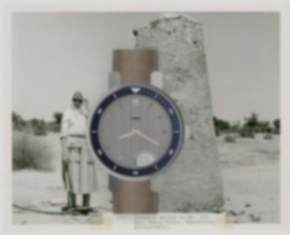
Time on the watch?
8:20
